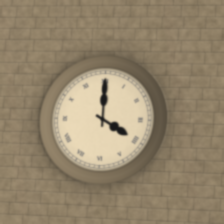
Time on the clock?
4:00
